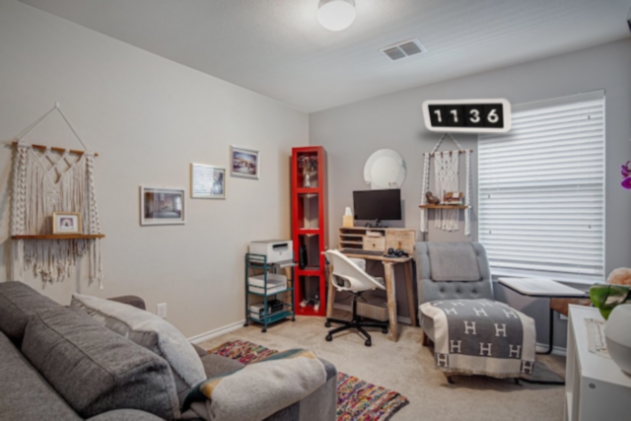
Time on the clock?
11:36
